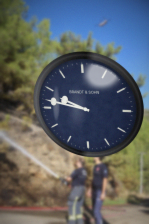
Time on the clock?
9:47
